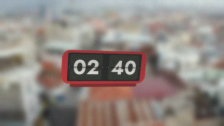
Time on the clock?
2:40
